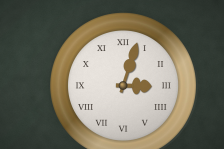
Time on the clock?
3:03
